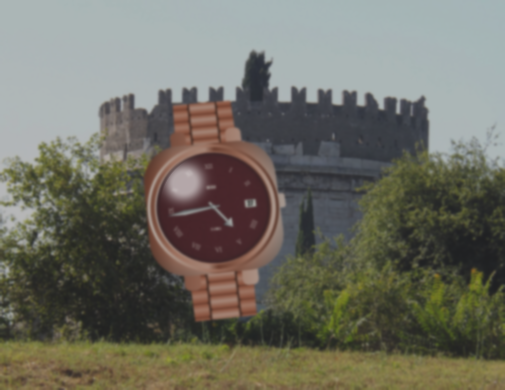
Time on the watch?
4:44
